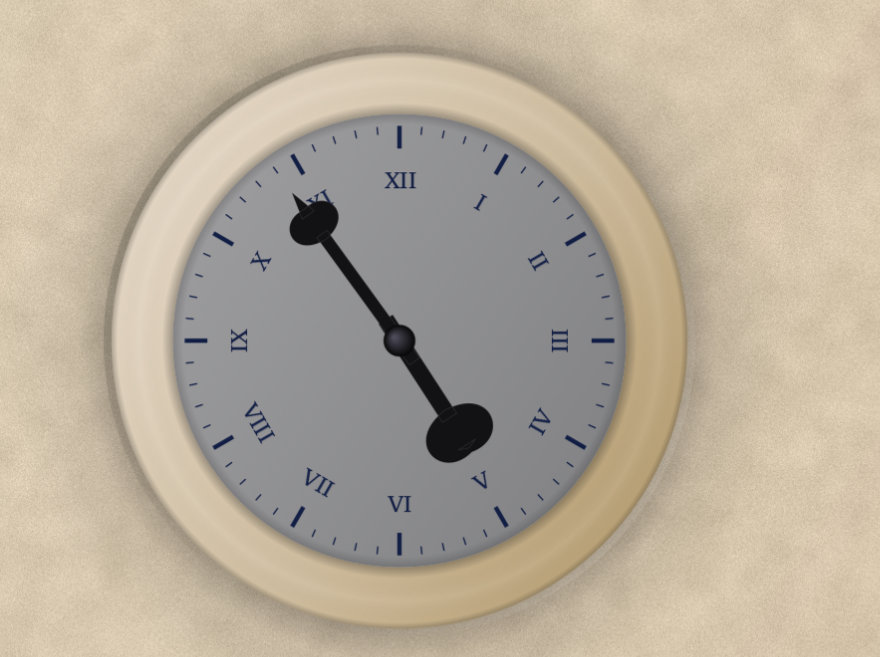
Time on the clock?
4:54
